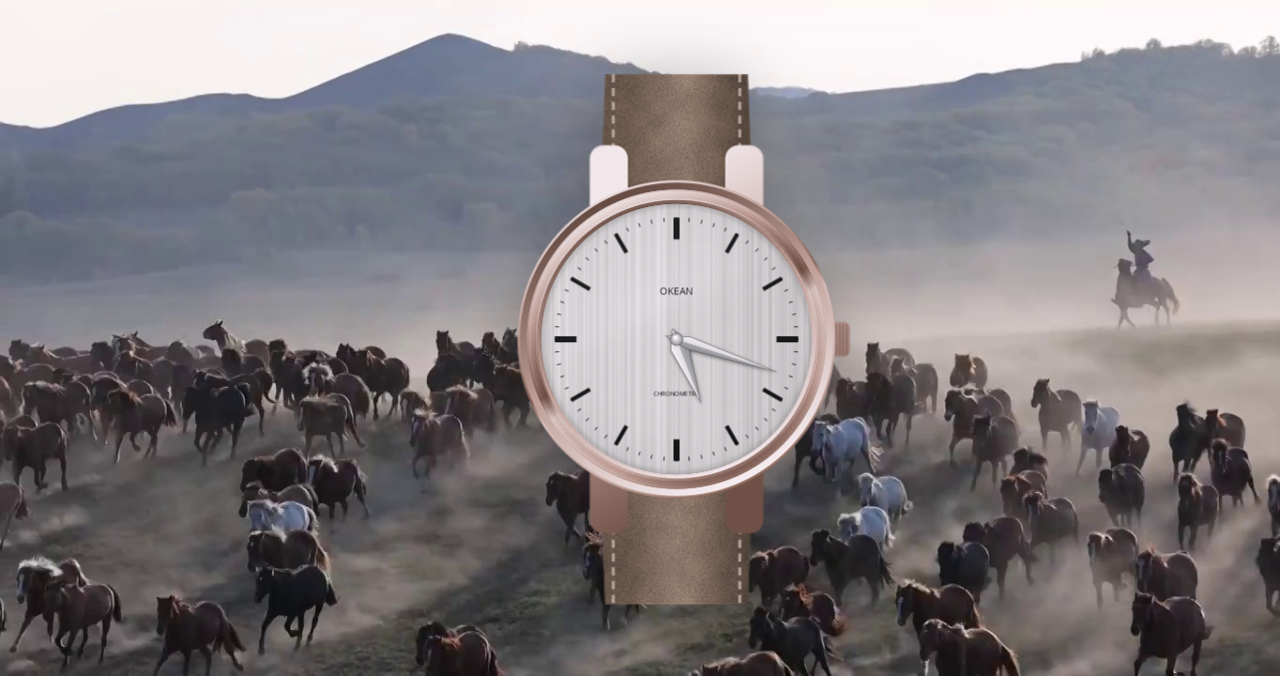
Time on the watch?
5:18
